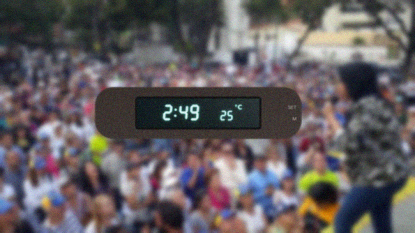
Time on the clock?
2:49
